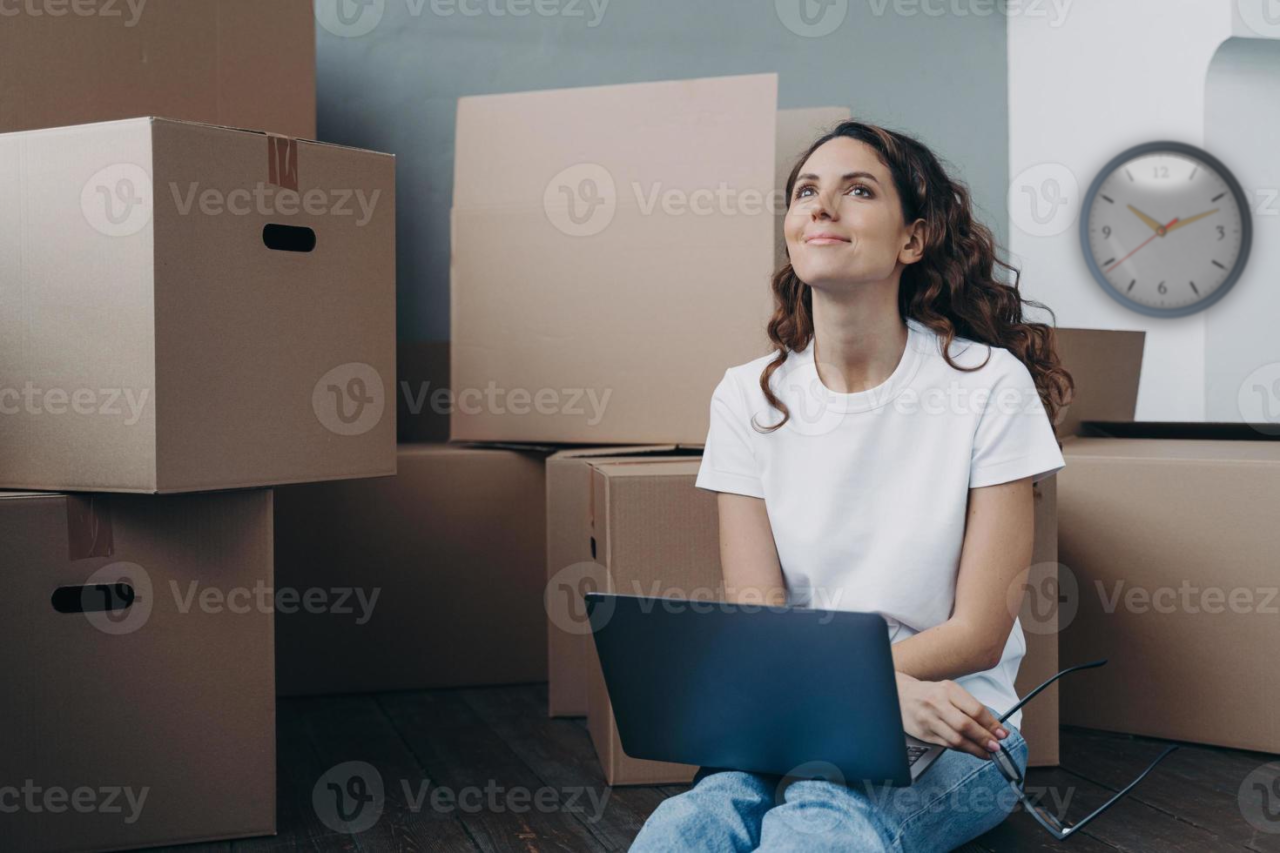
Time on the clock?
10:11:39
